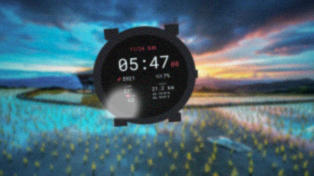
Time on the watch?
5:47
